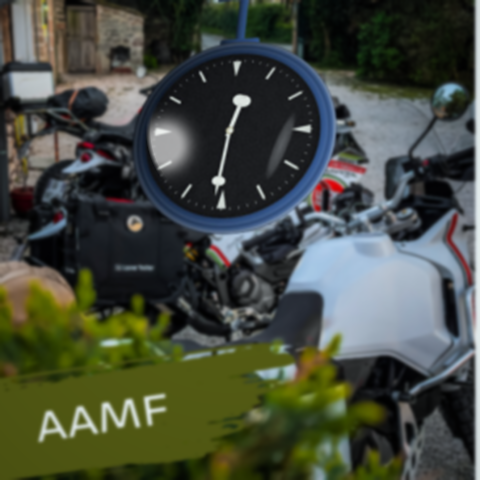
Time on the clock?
12:31
